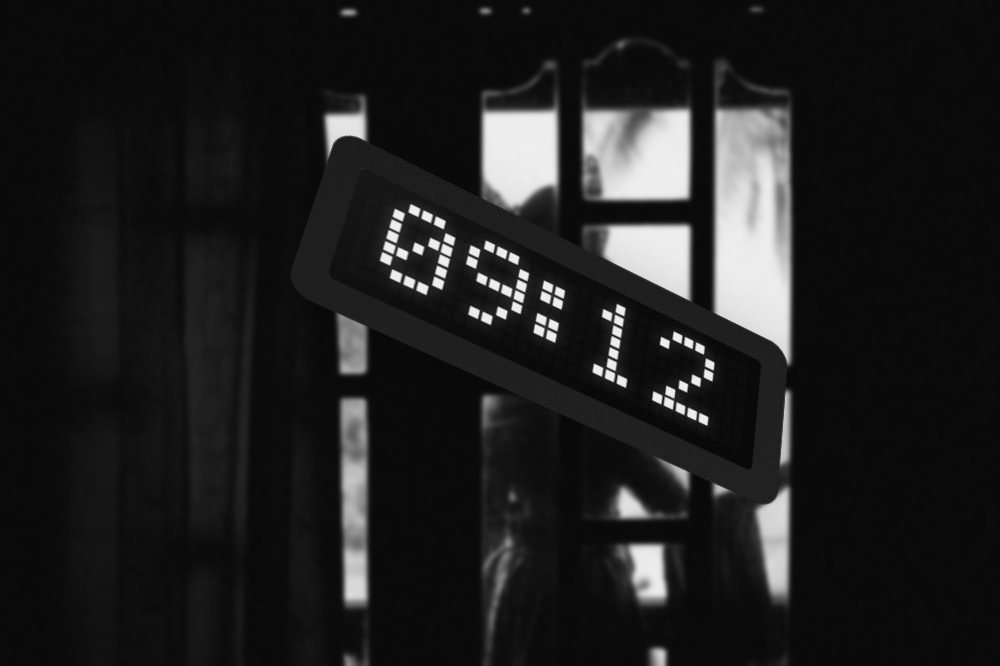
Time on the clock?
9:12
